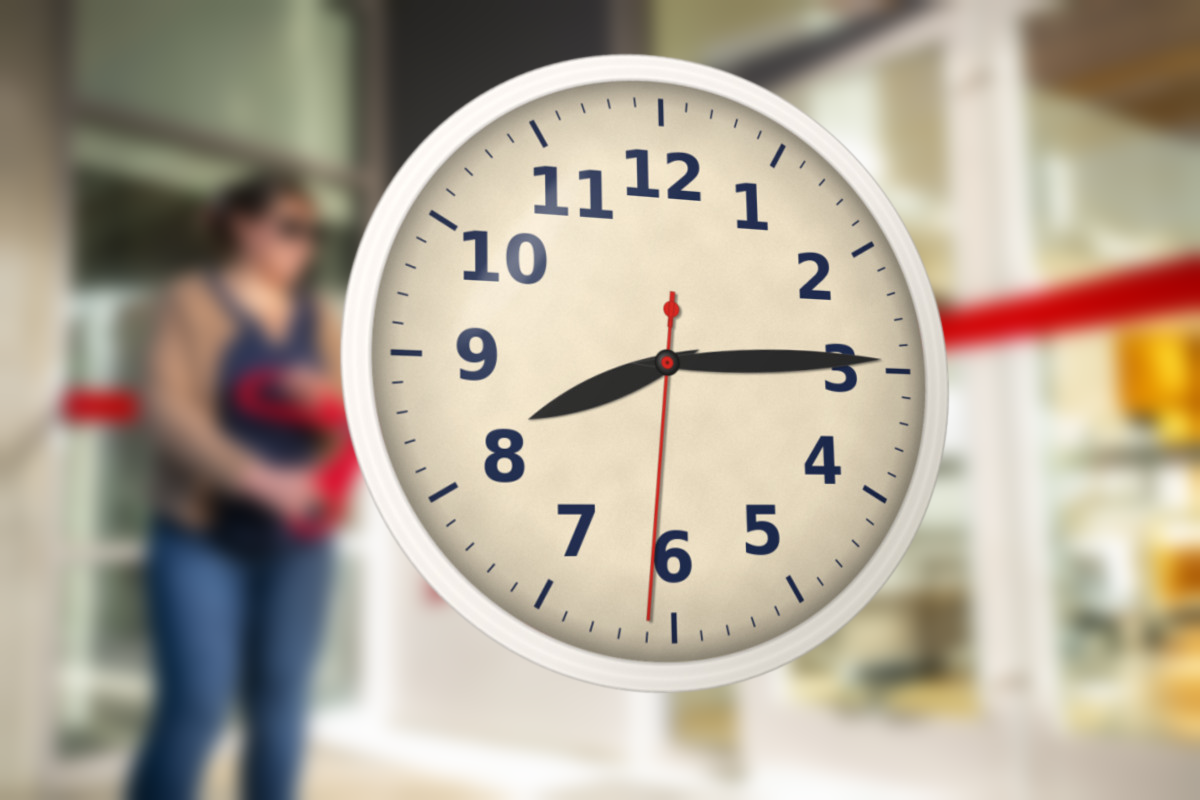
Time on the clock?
8:14:31
